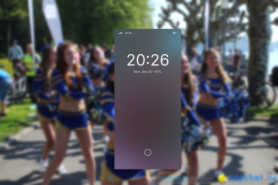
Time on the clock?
20:26
